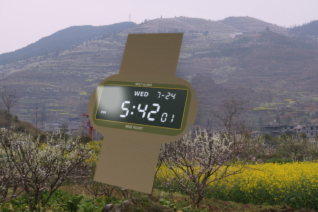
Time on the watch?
5:42
